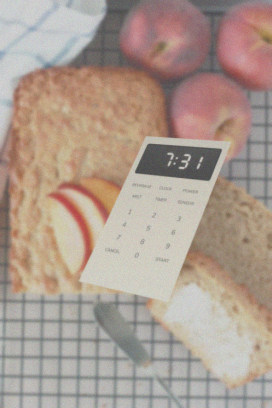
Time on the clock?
7:31
